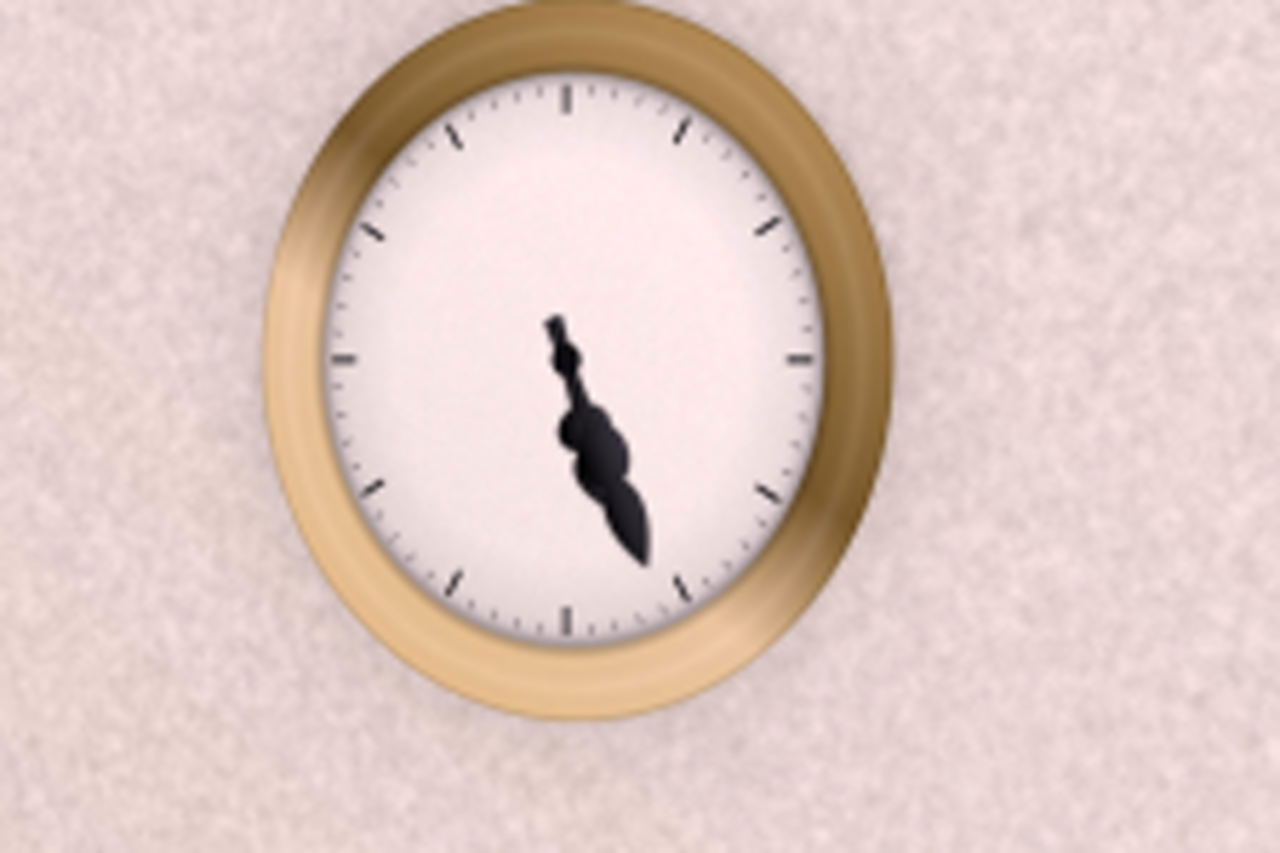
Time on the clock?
5:26
